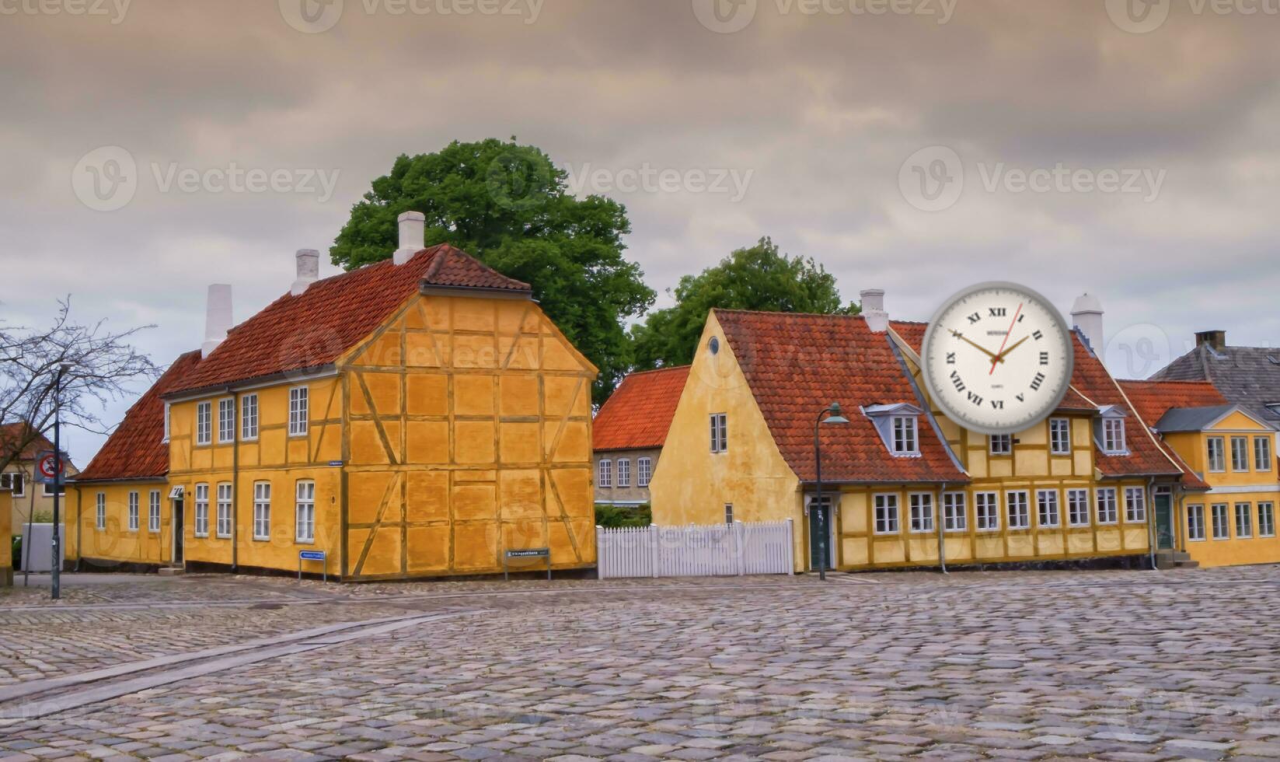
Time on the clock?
1:50:04
